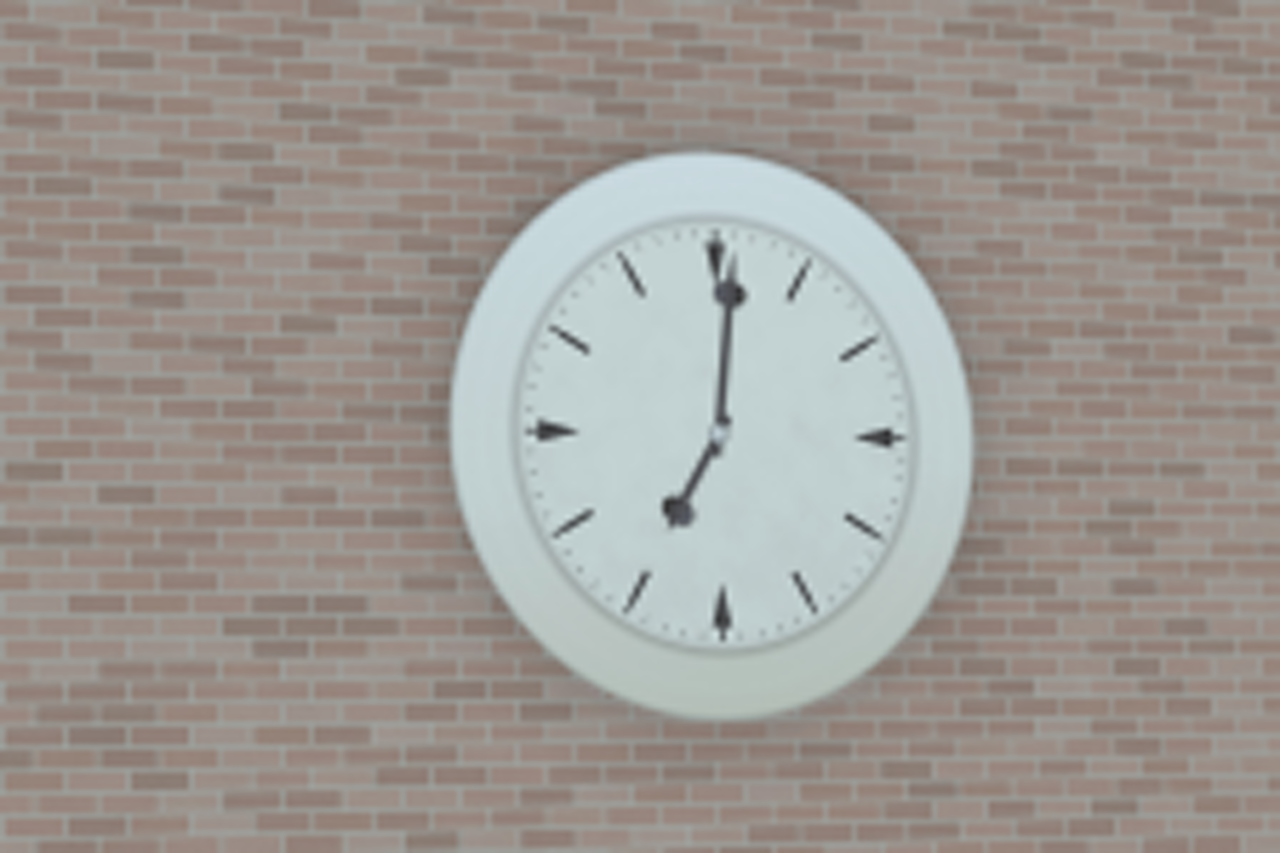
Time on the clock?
7:01
